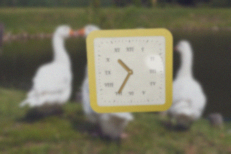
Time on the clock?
10:35
